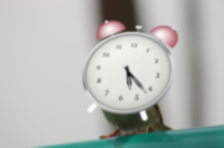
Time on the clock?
5:22
